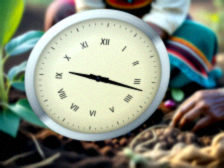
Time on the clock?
9:17
